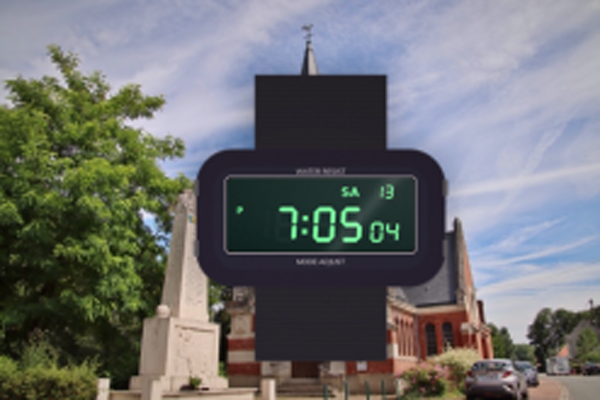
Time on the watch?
7:05:04
